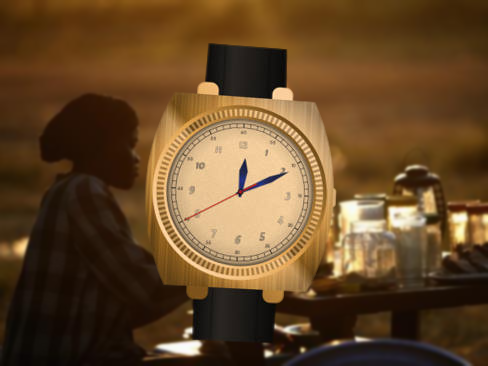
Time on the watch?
12:10:40
